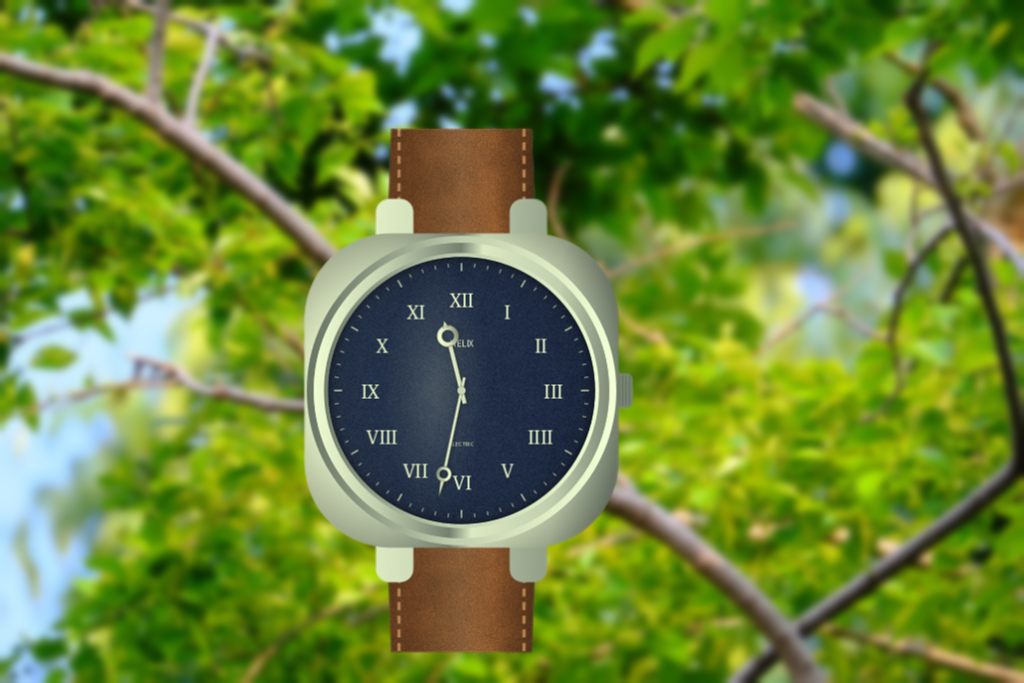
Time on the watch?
11:32
